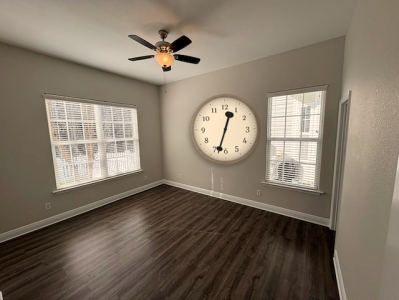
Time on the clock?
12:33
